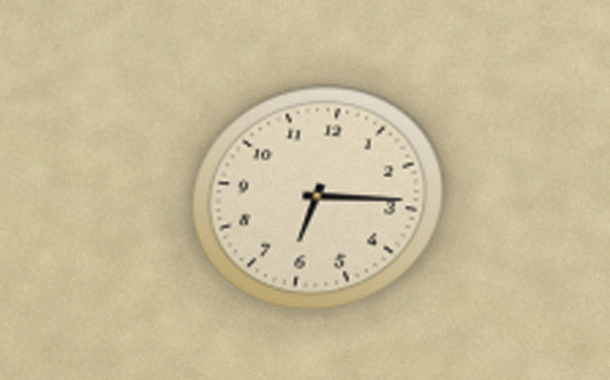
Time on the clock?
6:14
